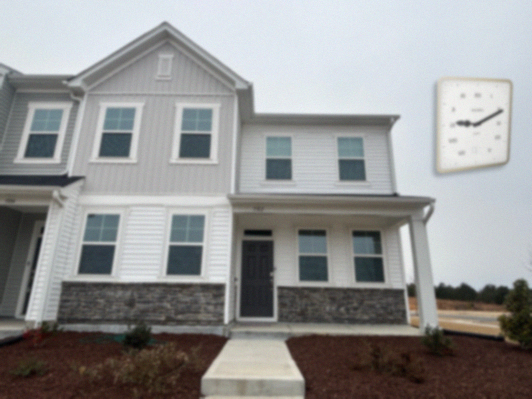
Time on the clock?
9:11
